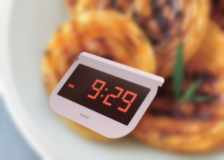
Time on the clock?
9:29
